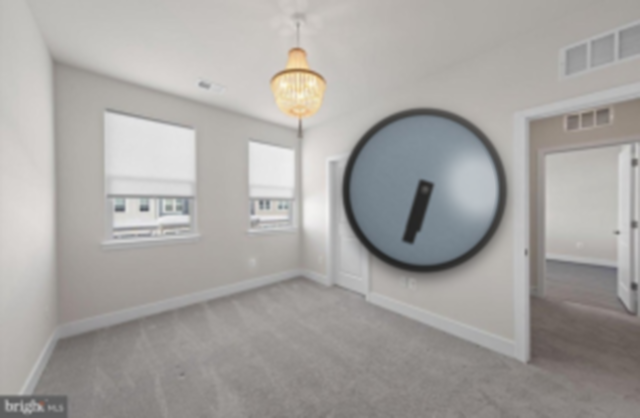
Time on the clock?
6:33
